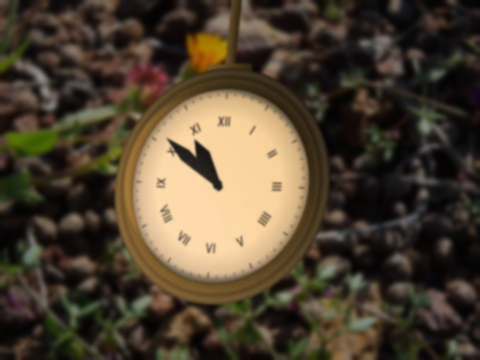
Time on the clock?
10:51
